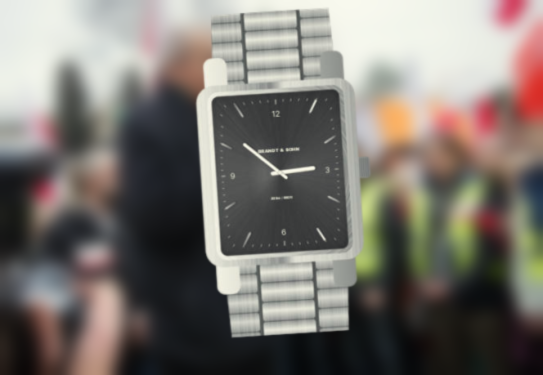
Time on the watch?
2:52
